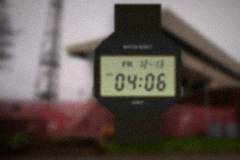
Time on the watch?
4:06
